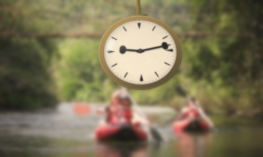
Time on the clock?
9:13
